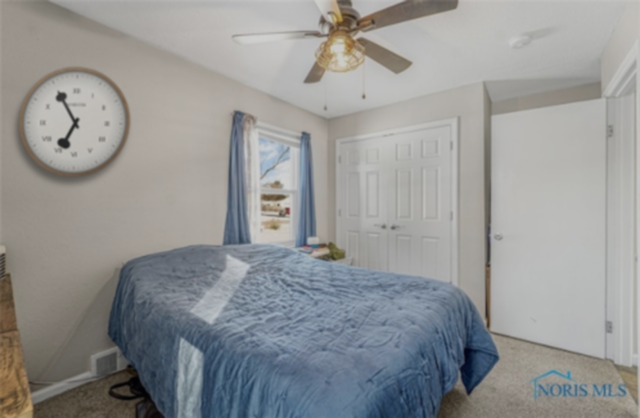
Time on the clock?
6:55
